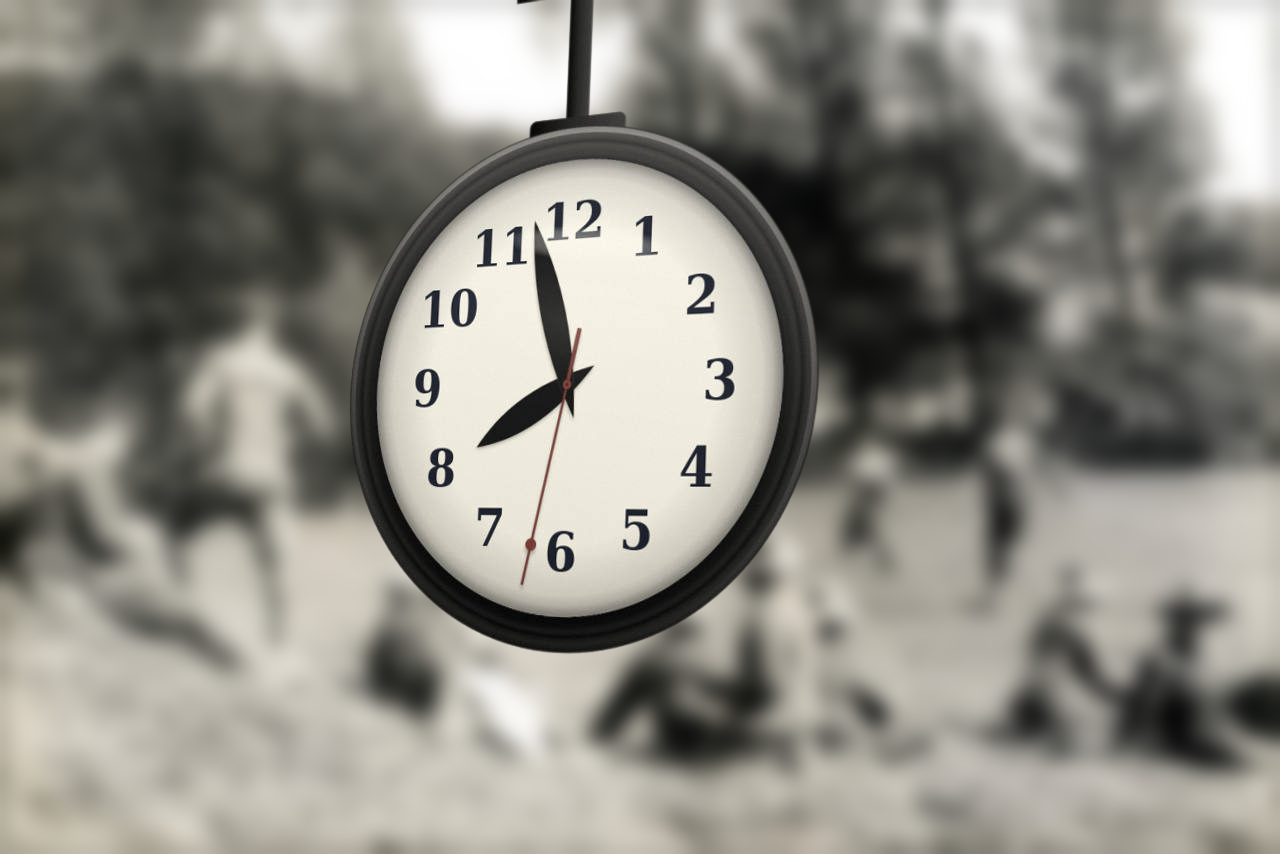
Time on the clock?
7:57:32
